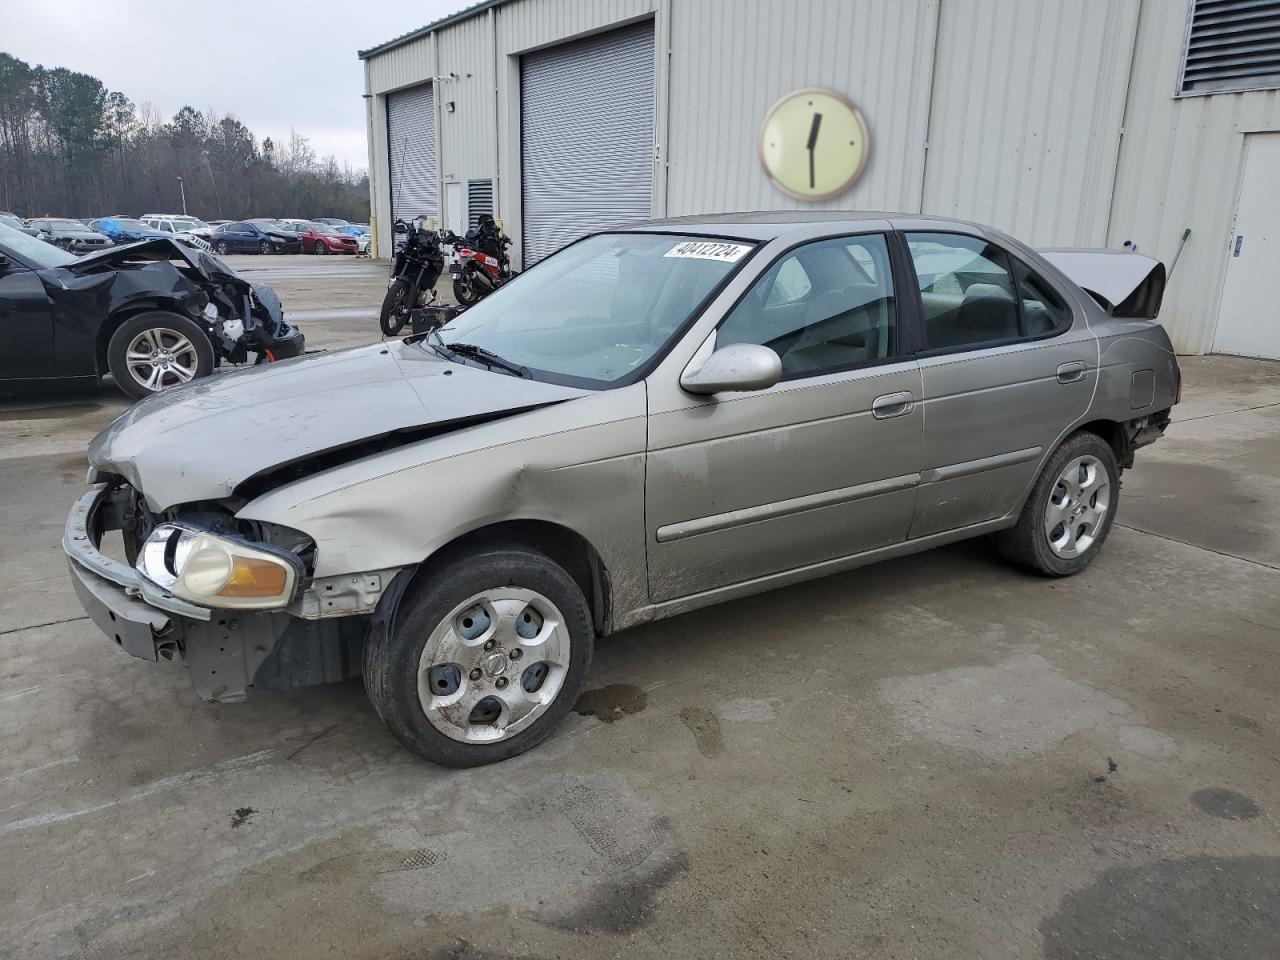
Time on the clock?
12:30
